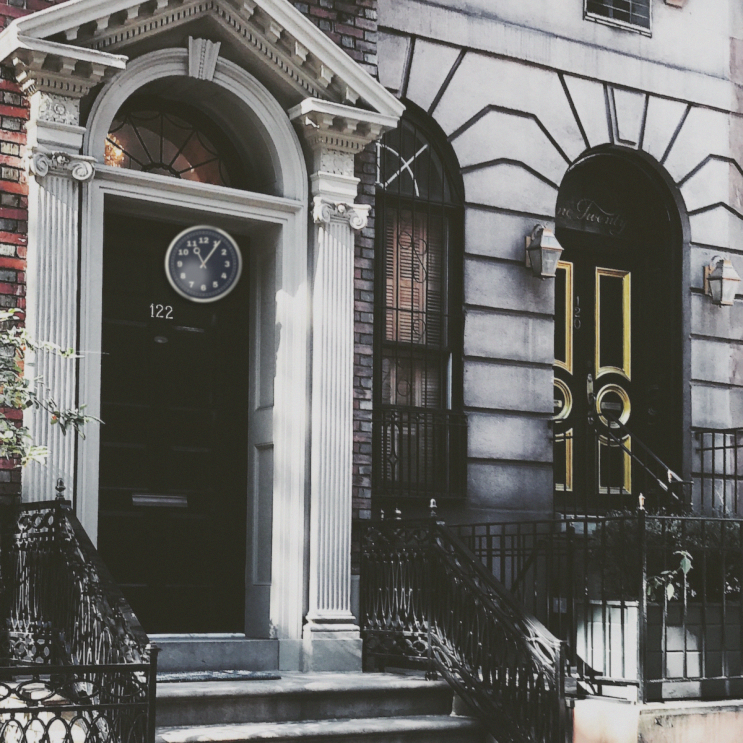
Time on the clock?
11:06
